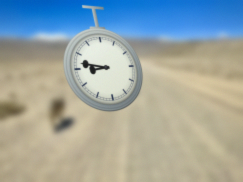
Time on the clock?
8:47
